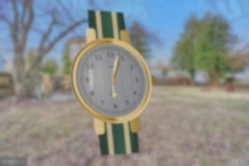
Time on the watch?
6:03
